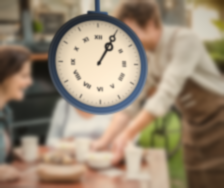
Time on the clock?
1:05
